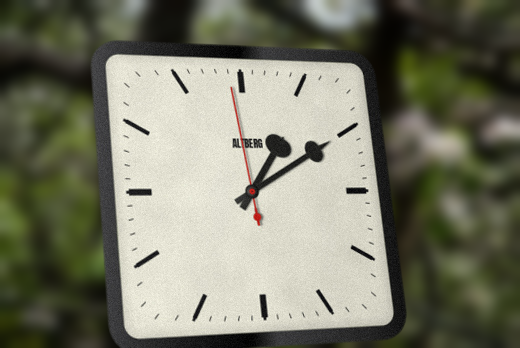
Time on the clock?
1:09:59
